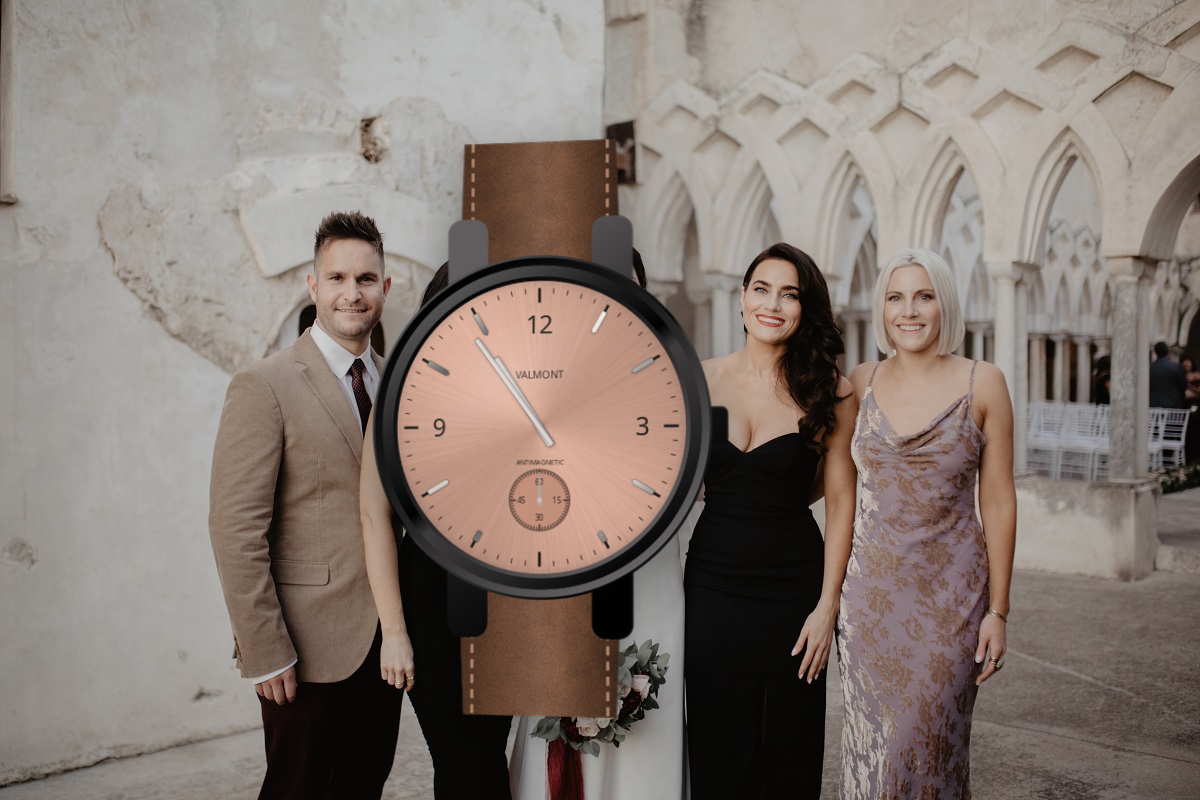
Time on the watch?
10:54
